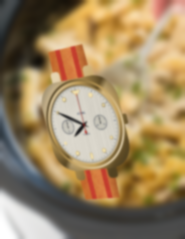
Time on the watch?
7:50
